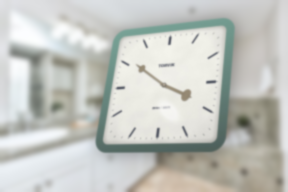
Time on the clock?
3:51
